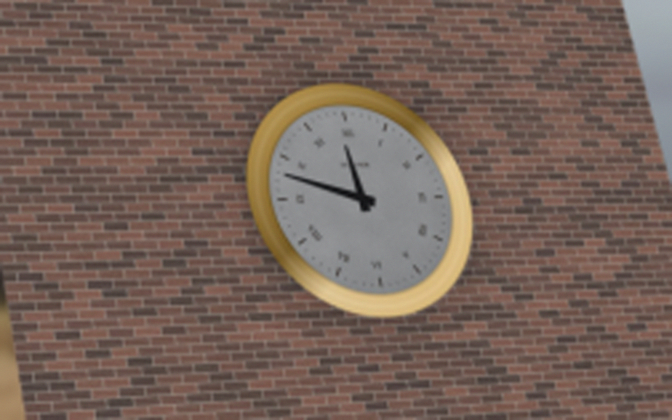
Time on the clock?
11:48
